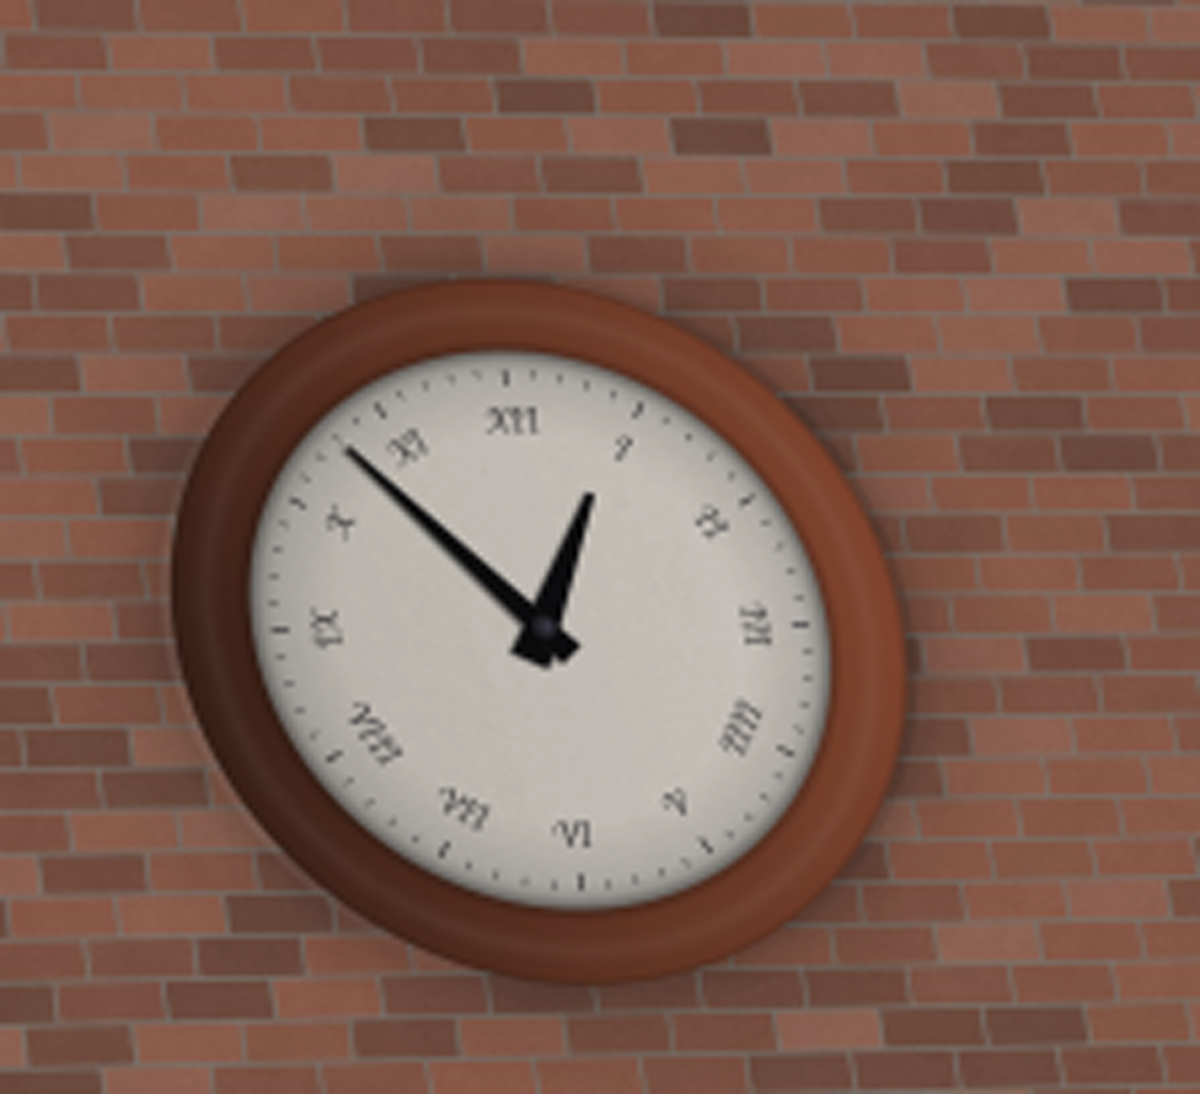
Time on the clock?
12:53
